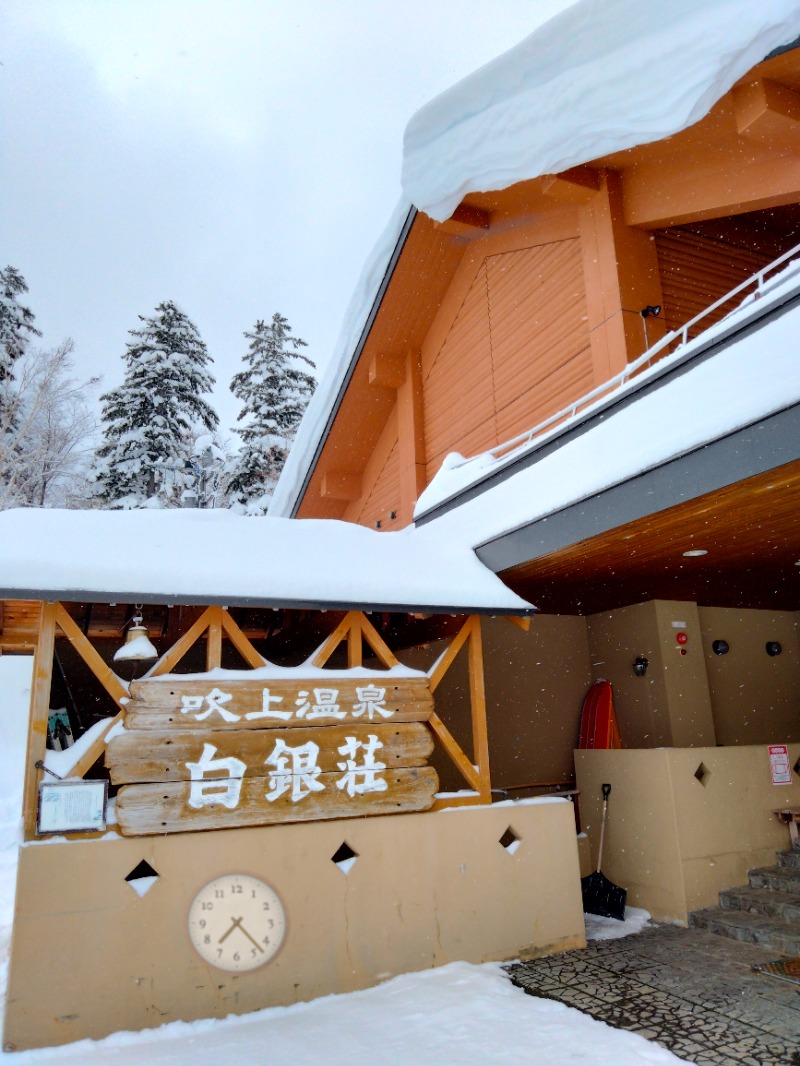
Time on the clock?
7:23
